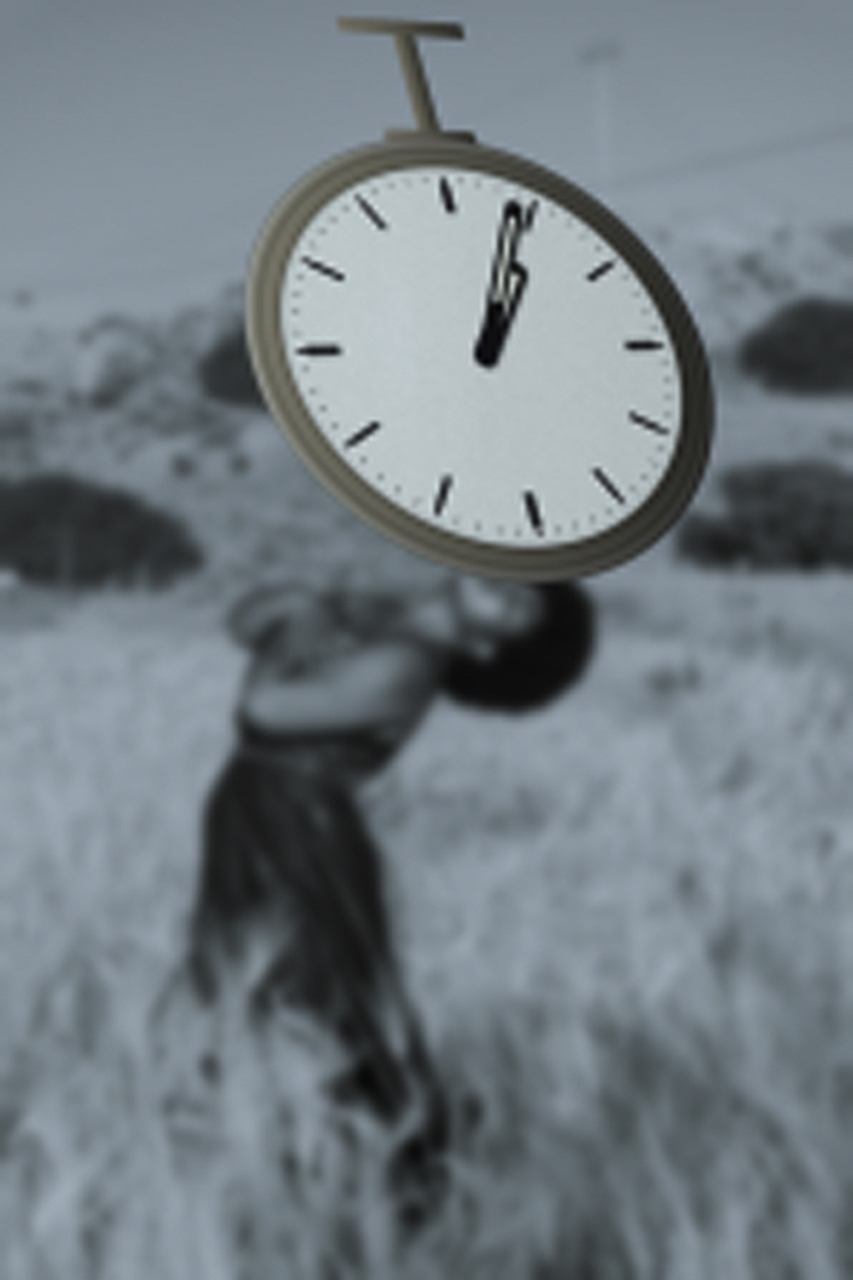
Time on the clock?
1:04
